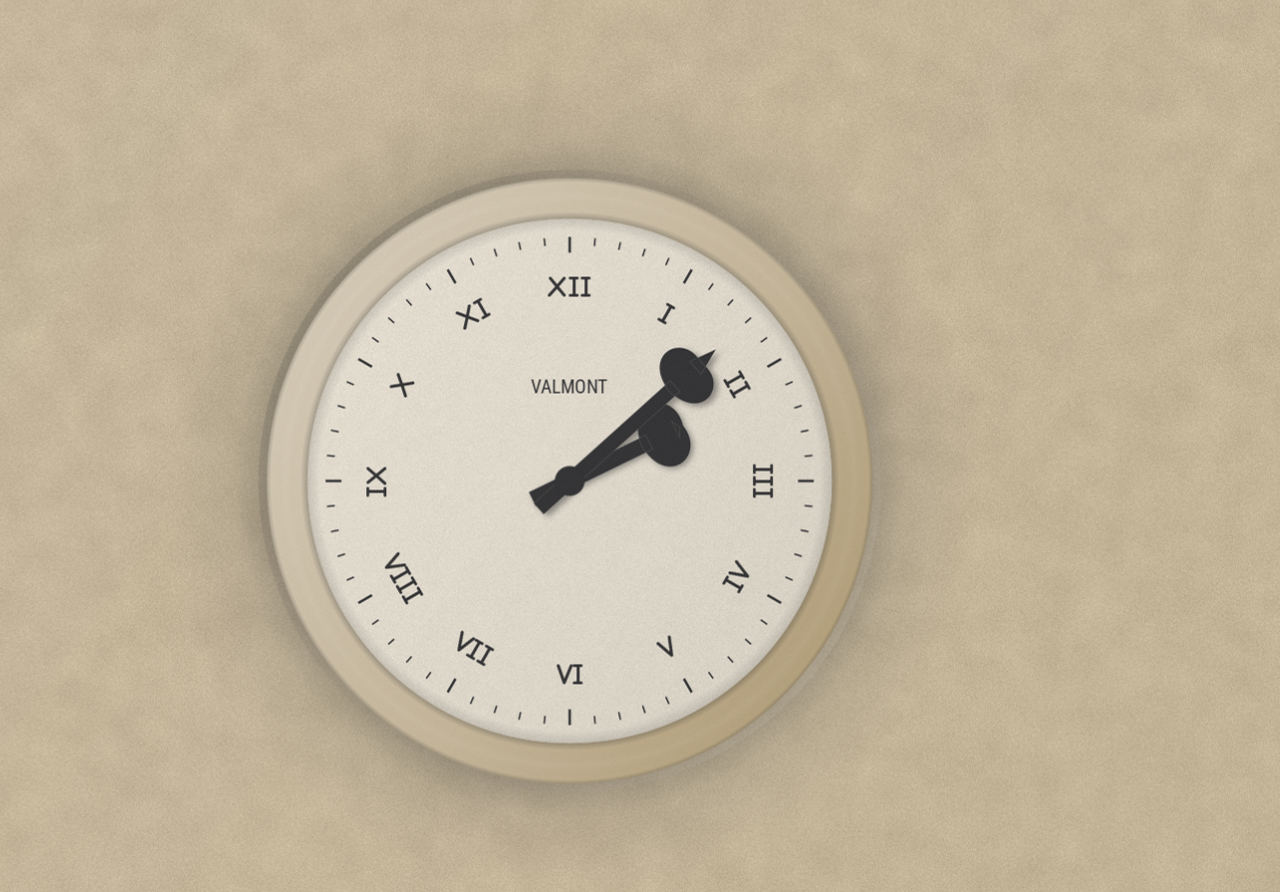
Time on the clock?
2:08
